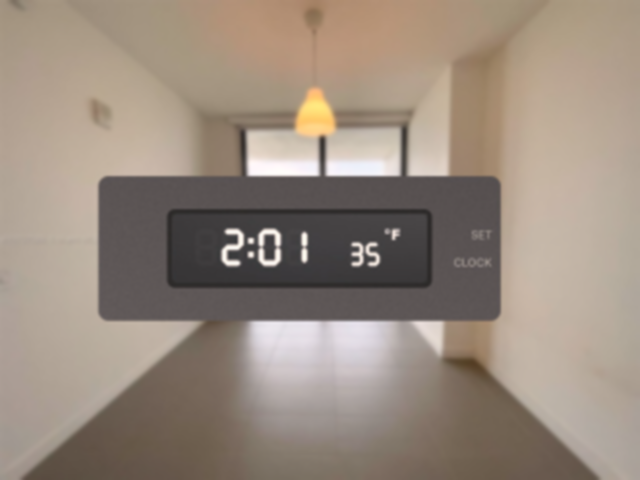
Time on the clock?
2:01
